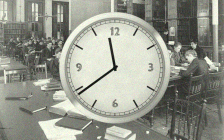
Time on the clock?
11:39
